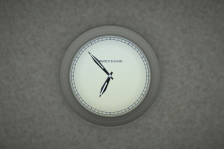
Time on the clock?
6:53
